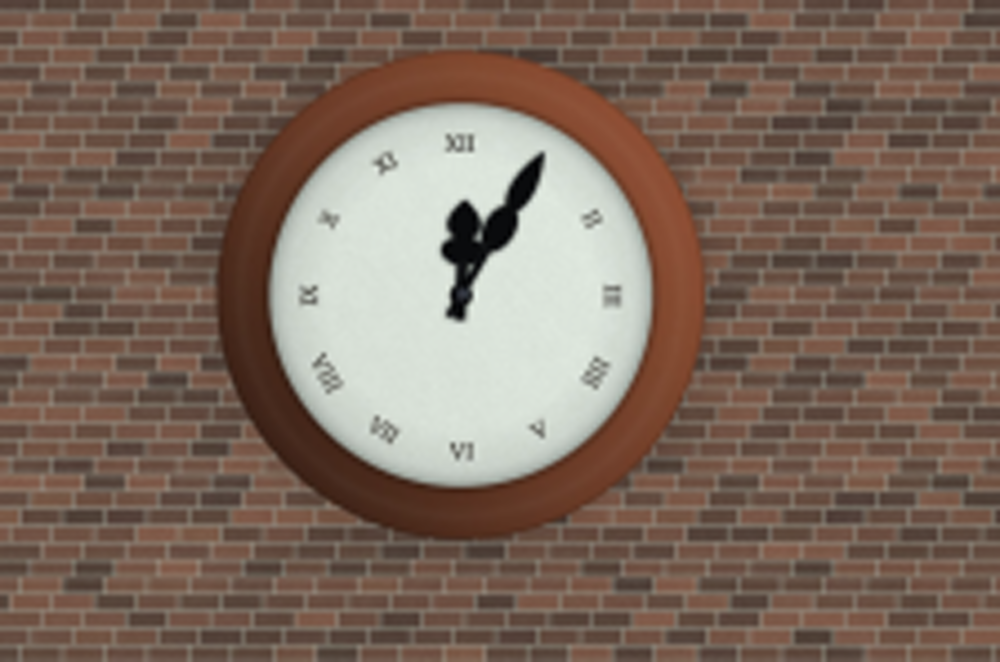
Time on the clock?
12:05
